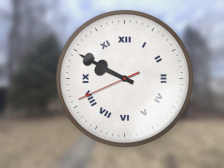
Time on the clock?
9:49:41
